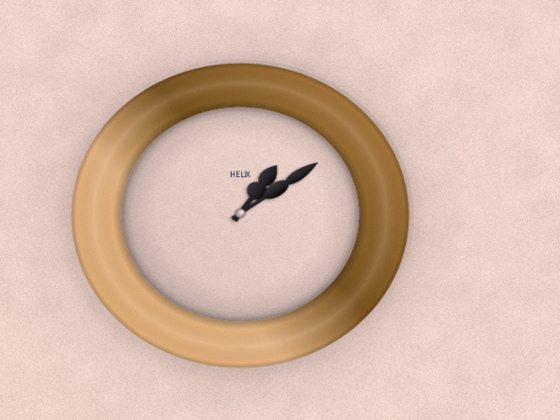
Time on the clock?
1:09
